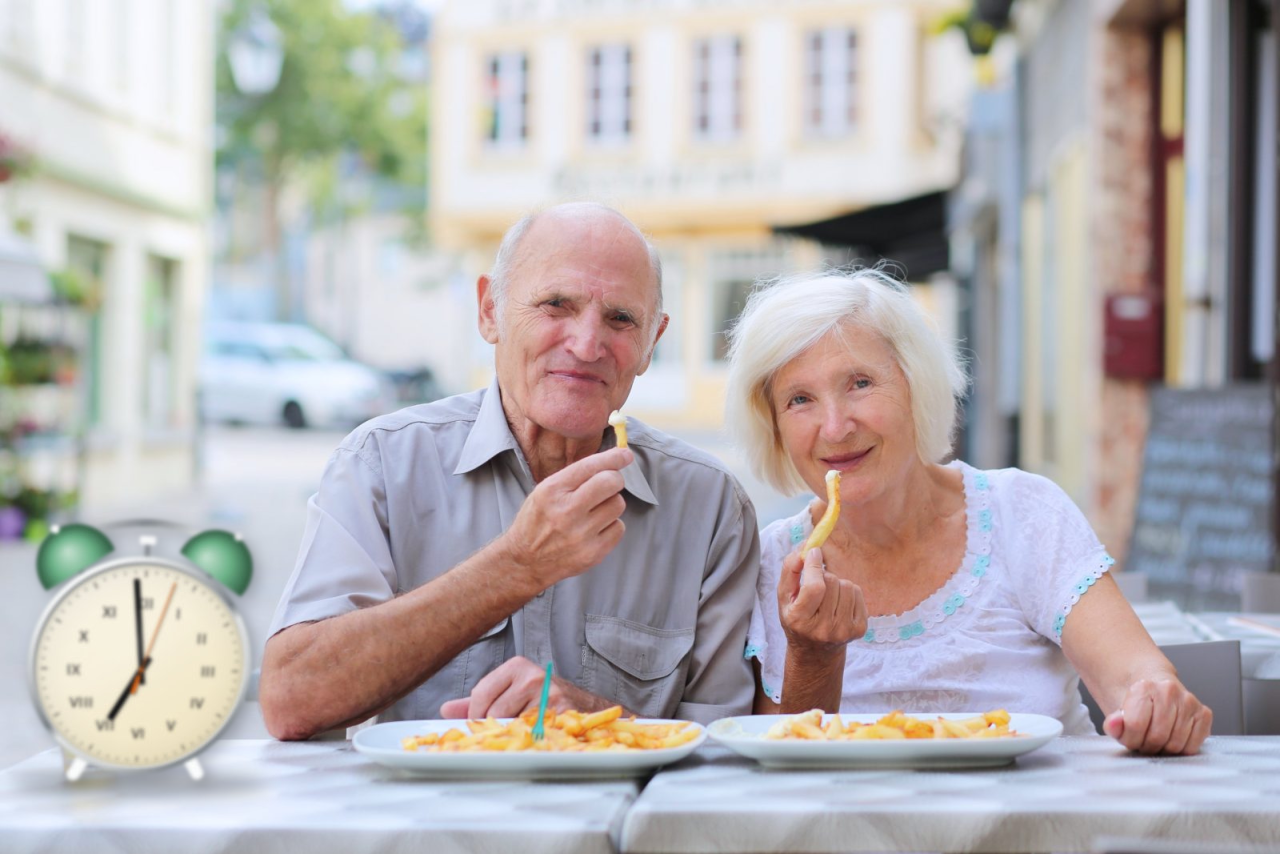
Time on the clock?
6:59:03
